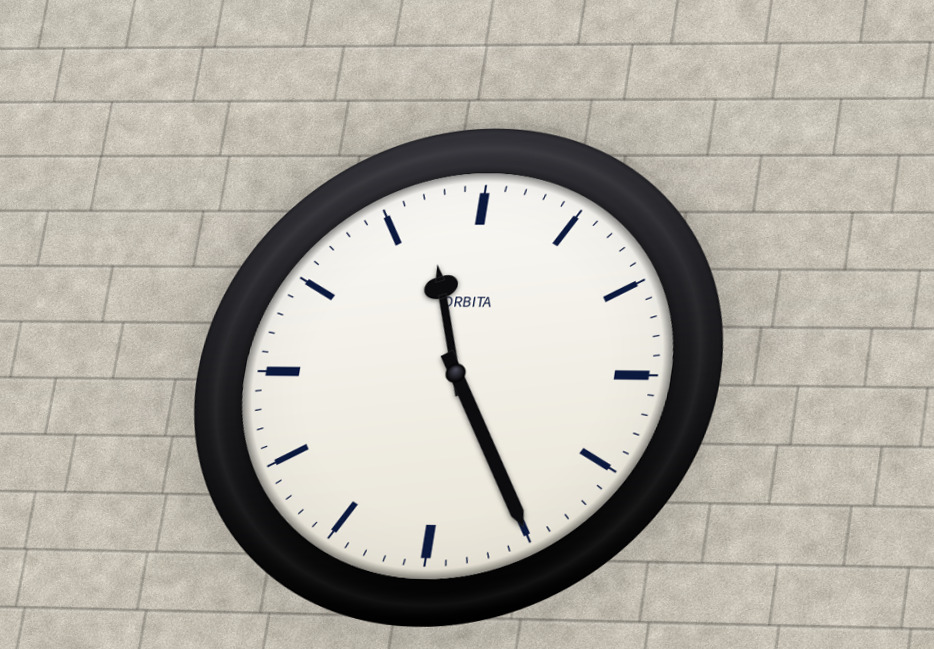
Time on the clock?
11:25
